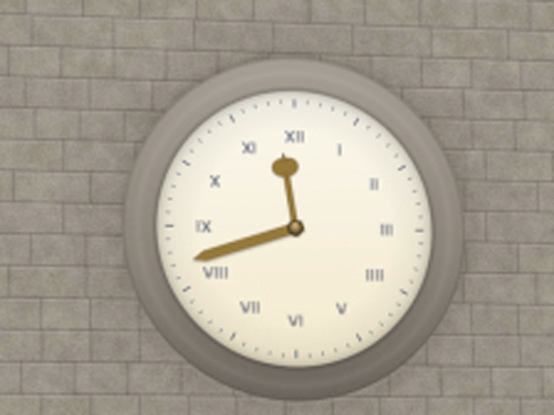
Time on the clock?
11:42
